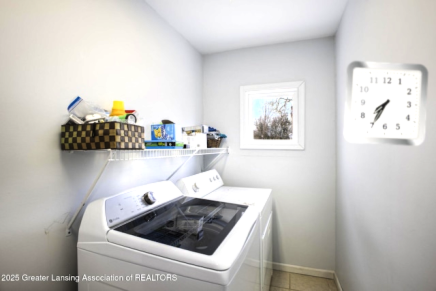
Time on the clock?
7:35
